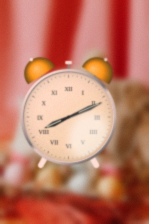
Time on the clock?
8:11
